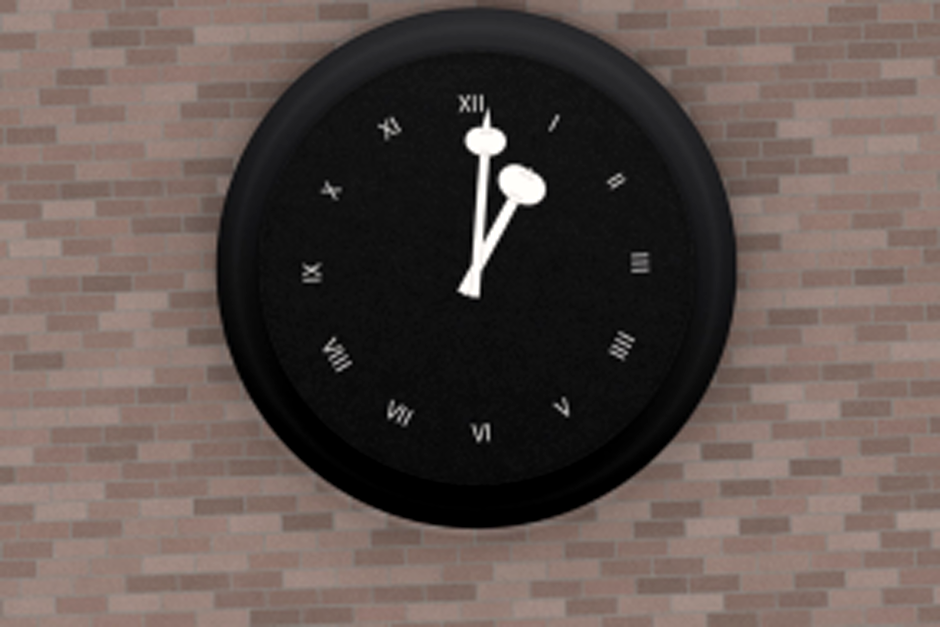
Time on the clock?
1:01
